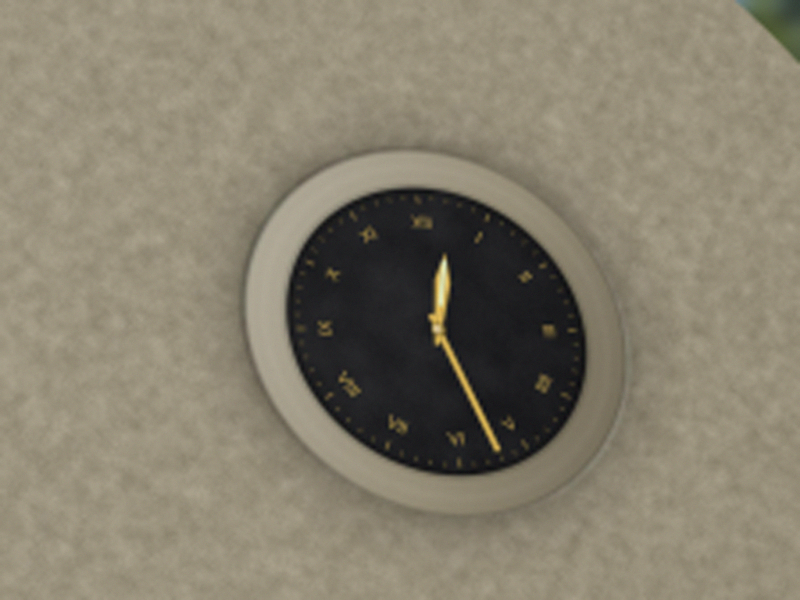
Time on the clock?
12:27
